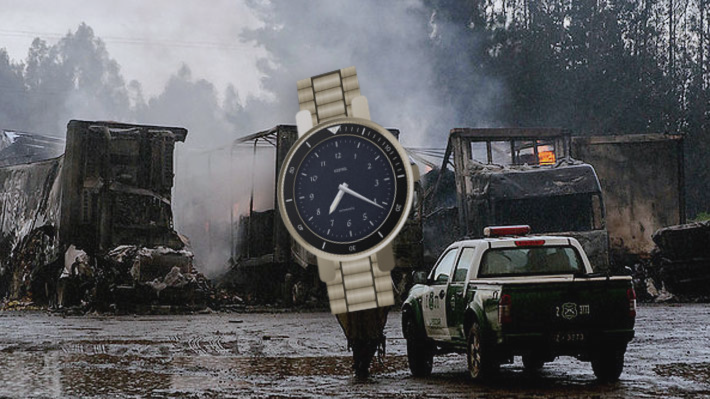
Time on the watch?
7:21
